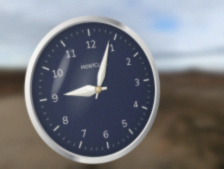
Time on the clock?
9:04
